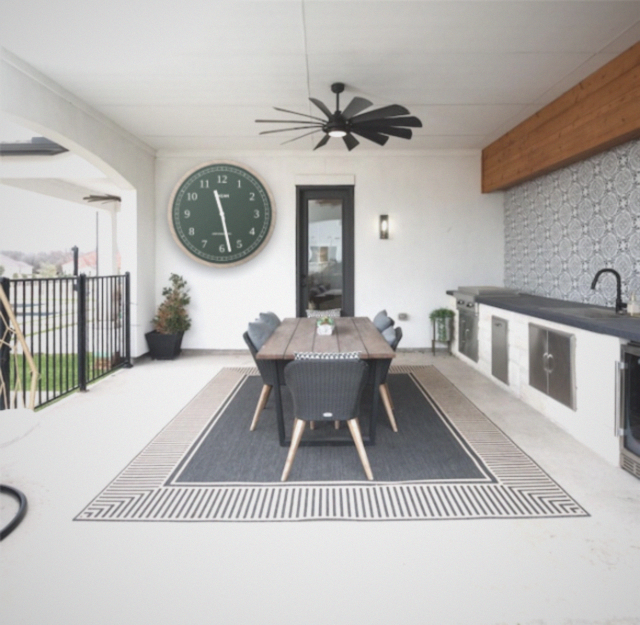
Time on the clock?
11:28
